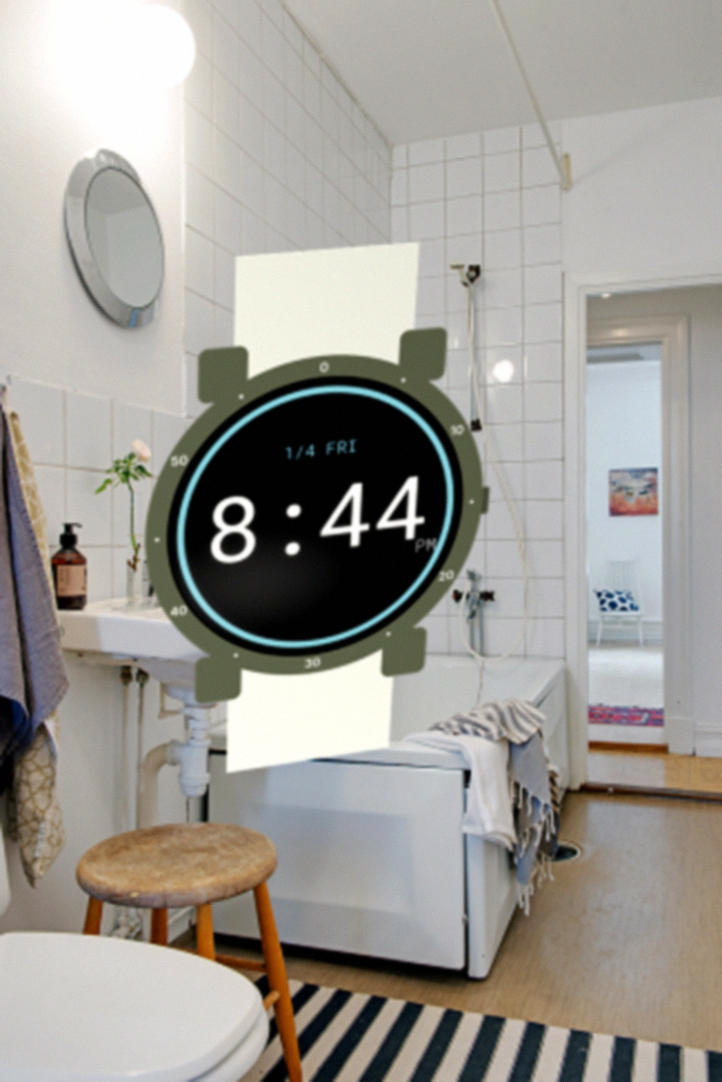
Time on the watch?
8:44
